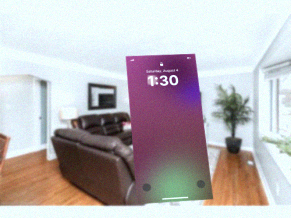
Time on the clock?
1:30
